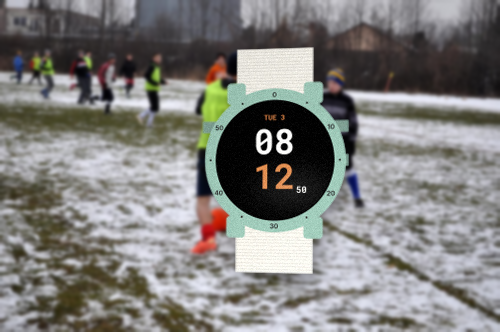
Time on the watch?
8:12:50
